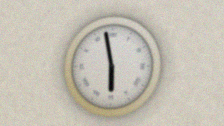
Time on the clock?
5:58
